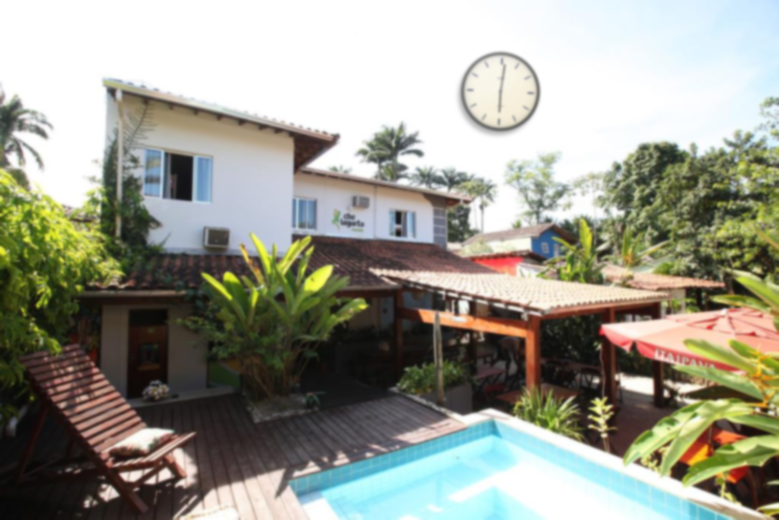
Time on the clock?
6:01
